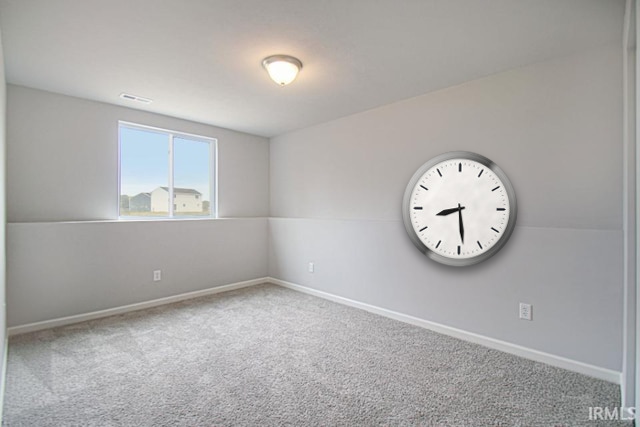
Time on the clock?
8:29
